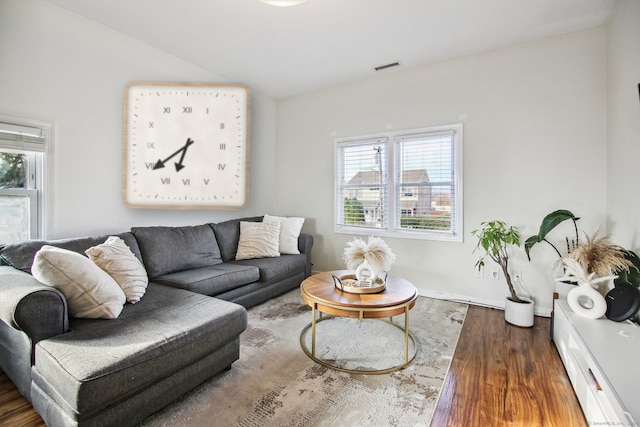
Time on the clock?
6:39
